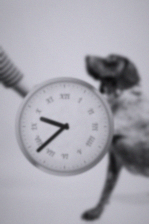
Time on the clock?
9:38
